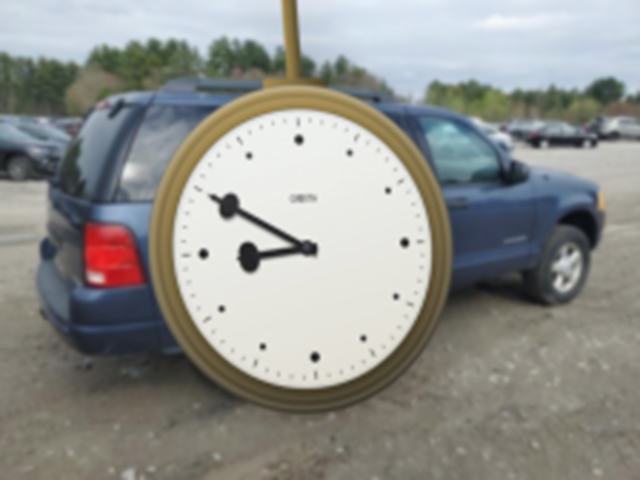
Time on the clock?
8:50
